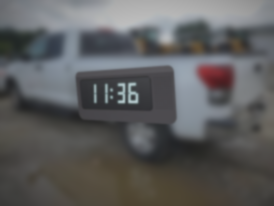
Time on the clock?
11:36
